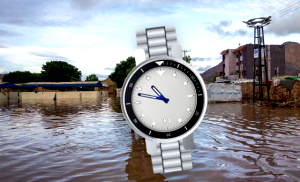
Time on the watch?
10:48
